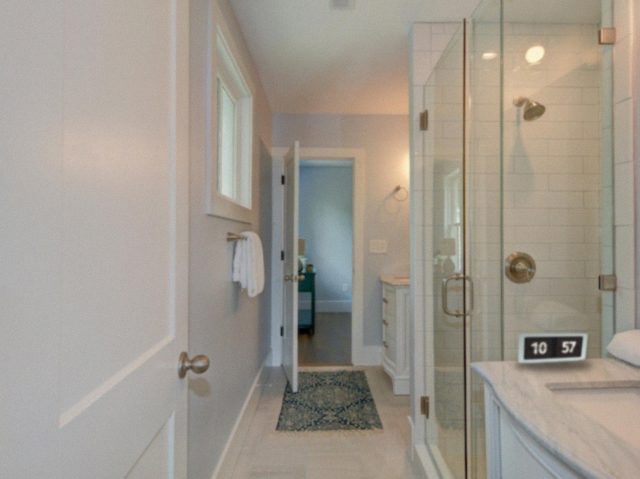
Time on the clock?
10:57
